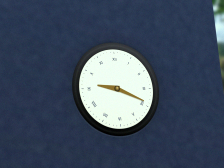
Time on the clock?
9:19
